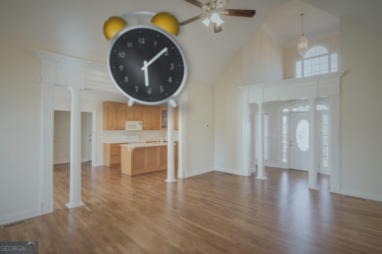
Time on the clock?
6:09
